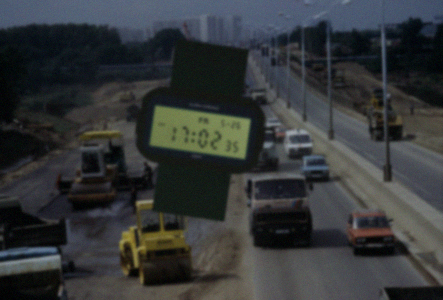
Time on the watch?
17:02
